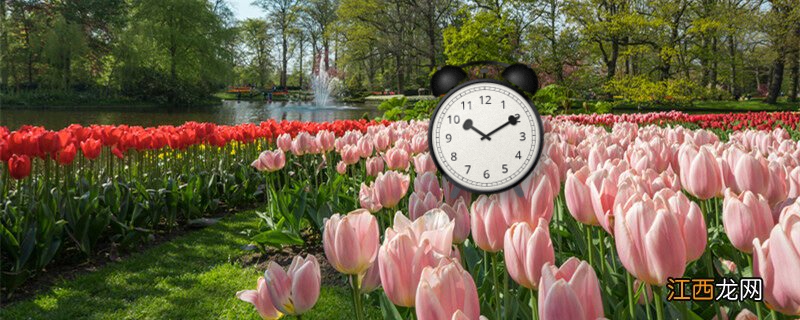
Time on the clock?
10:10
